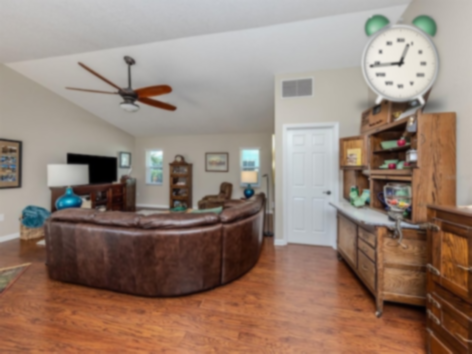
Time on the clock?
12:44
